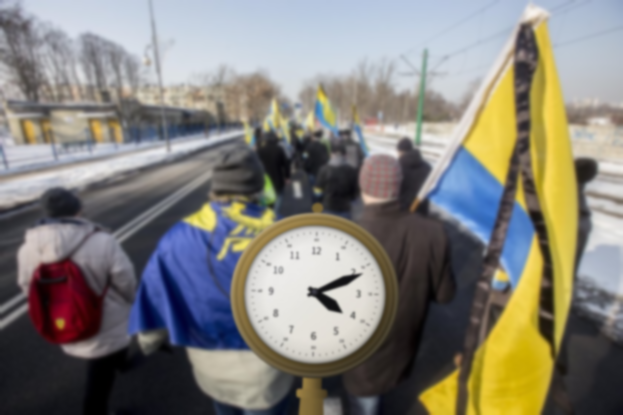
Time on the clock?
4:11
